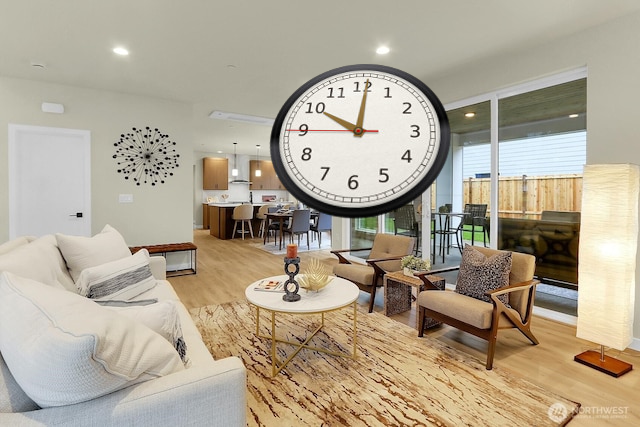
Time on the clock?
10:00:45
